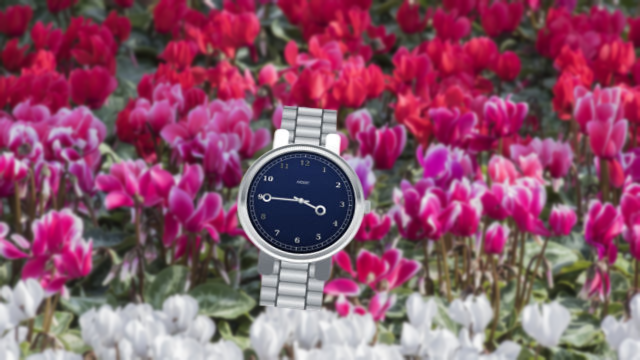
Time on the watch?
3:45
